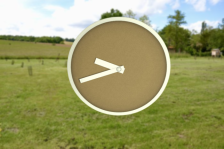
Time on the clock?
9:42
